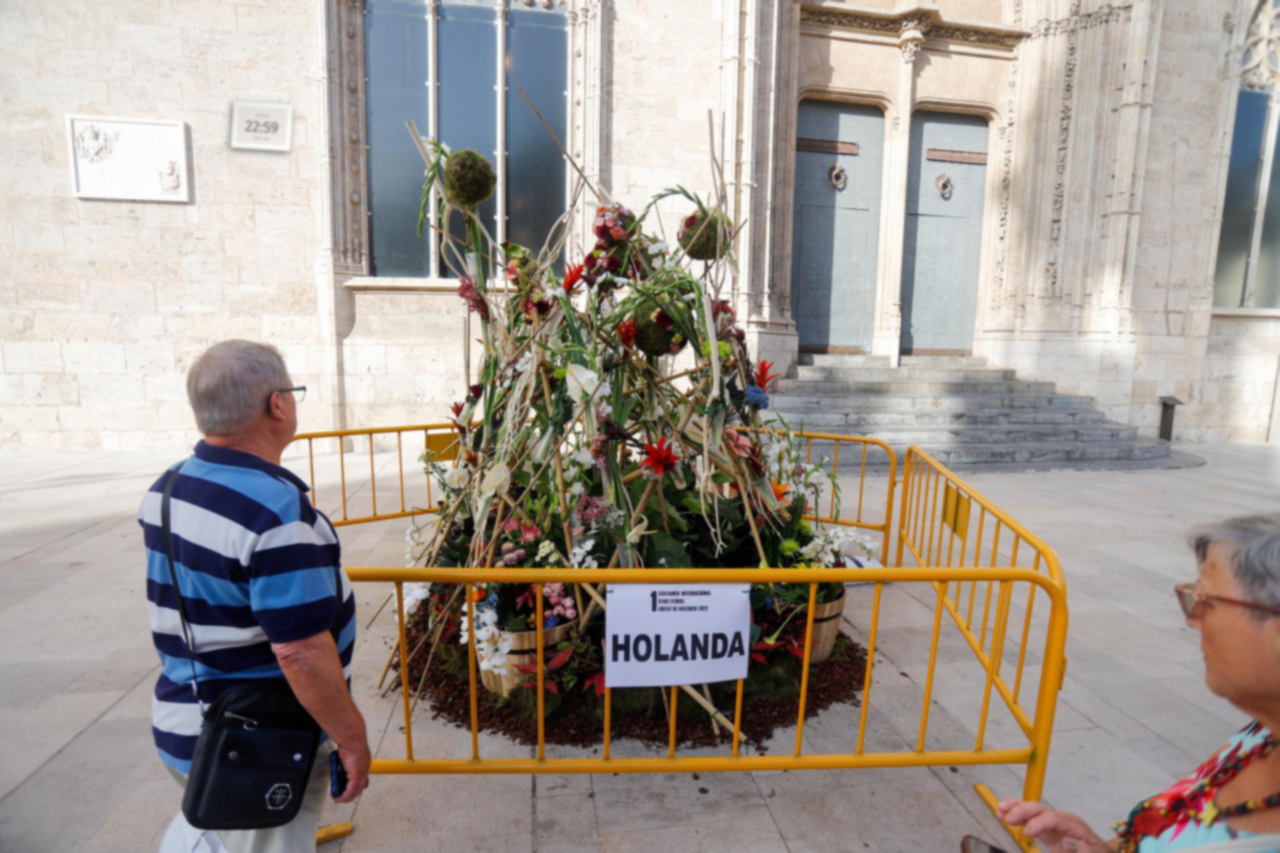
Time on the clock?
22:59
